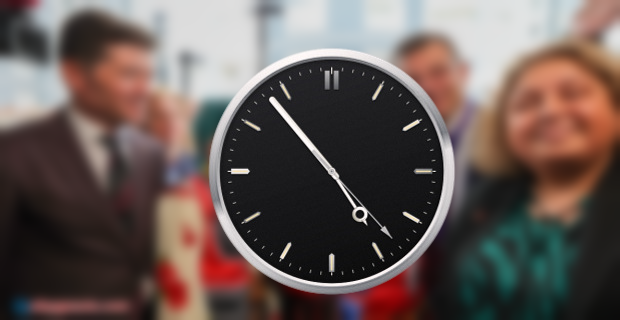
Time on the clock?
4:53:23
